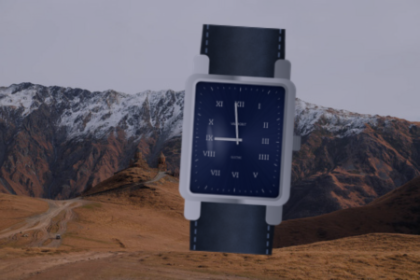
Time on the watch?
8:59
